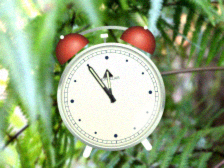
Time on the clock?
11:55
